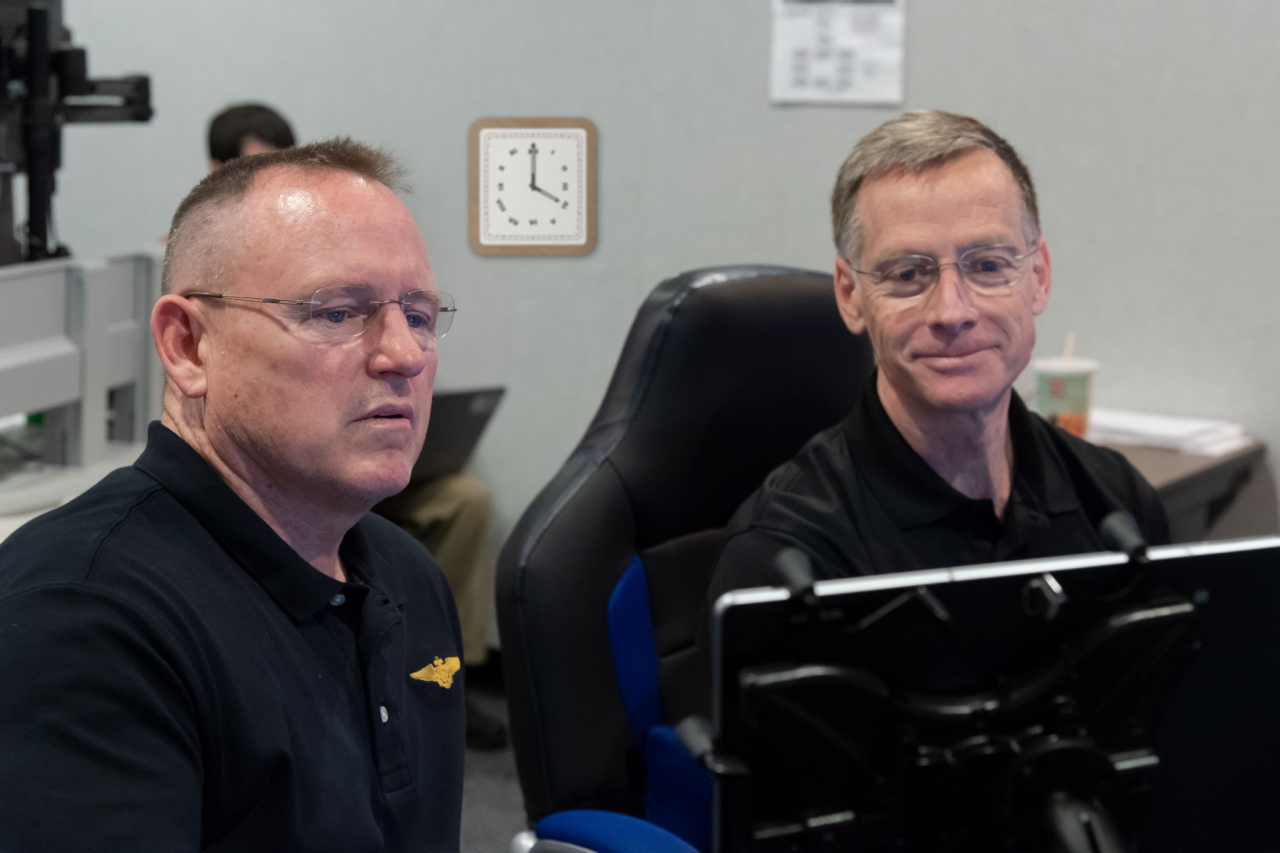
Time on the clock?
4:00
